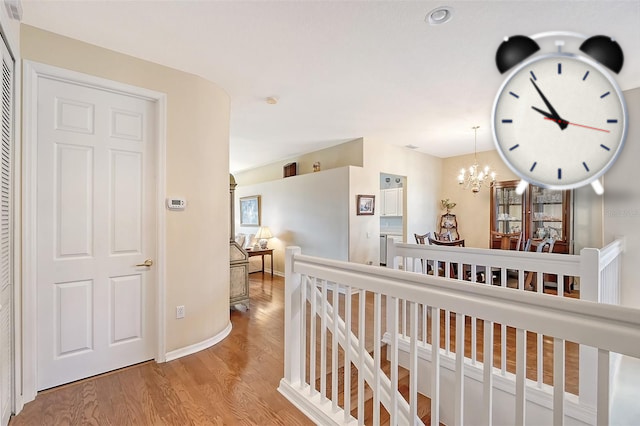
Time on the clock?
9:54:17
